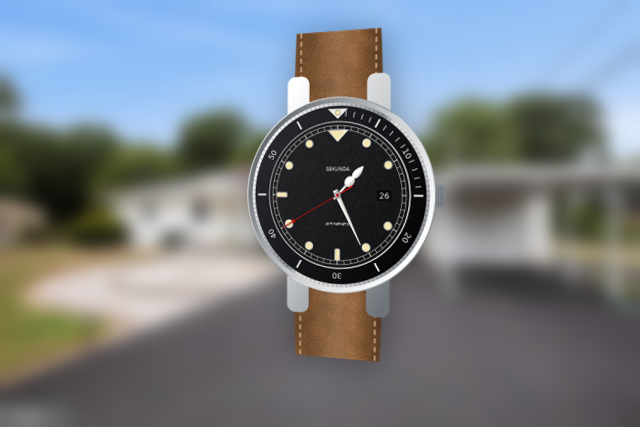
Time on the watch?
1:25:40
